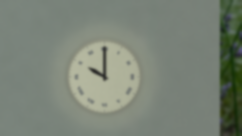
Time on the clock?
10:00
